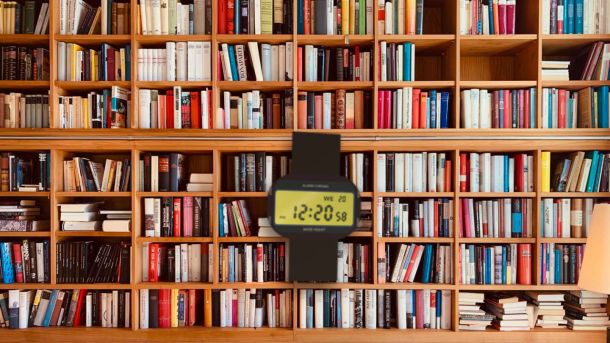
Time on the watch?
12:20:58
